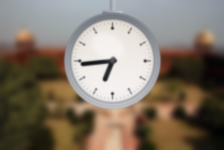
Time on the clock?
6:44
